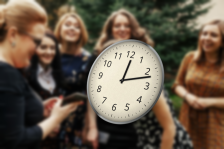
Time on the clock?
12:12
